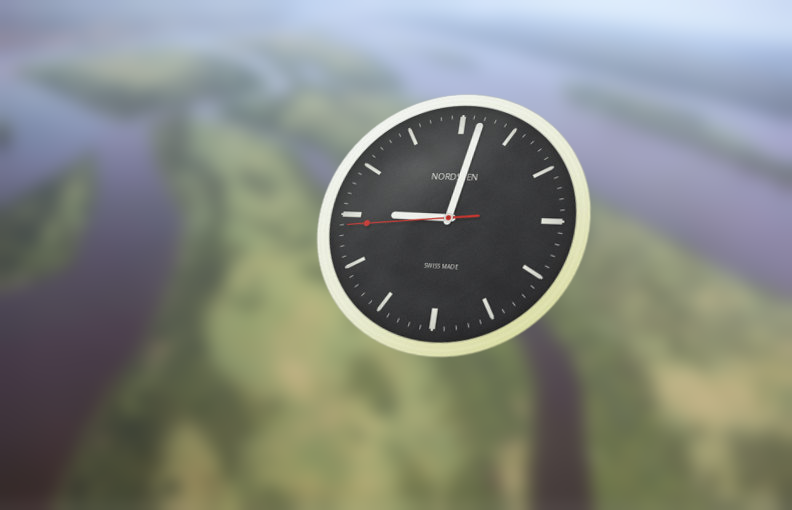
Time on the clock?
9:01:44
